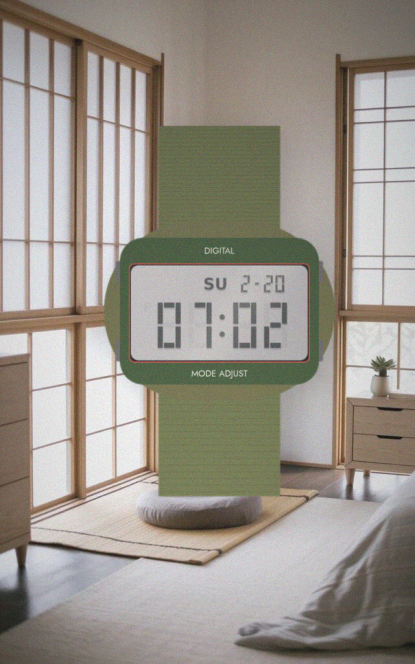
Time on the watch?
7:02
